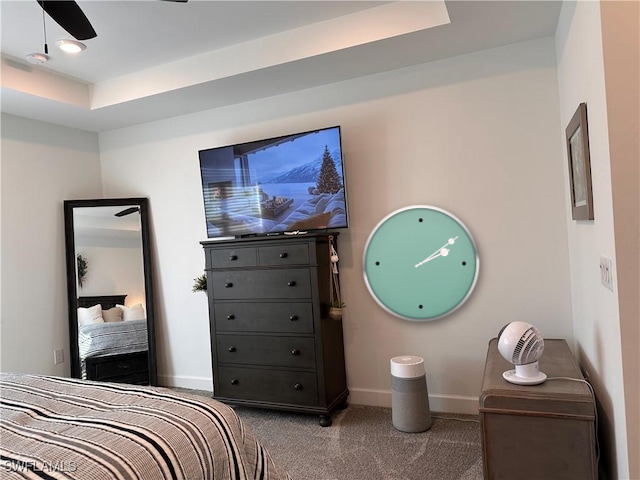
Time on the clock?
2:09
